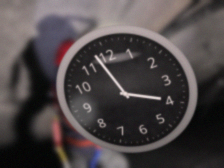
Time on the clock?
3:58
